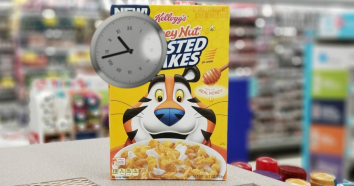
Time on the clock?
10:43
